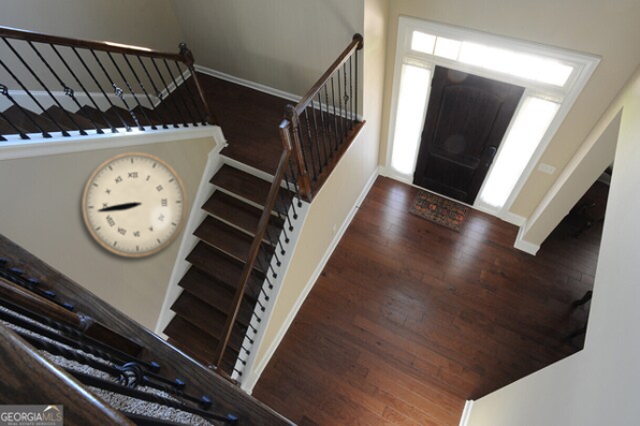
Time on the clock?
8:44
